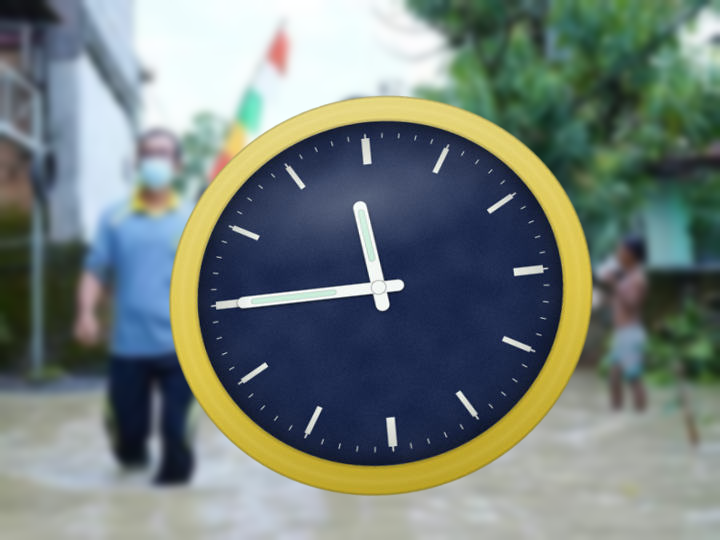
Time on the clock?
11:45
